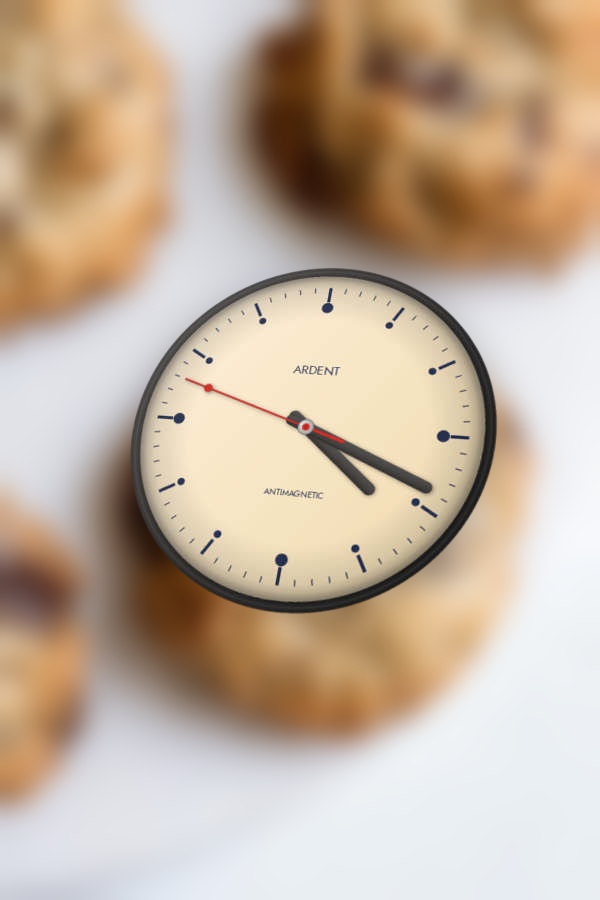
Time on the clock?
4:18:48
